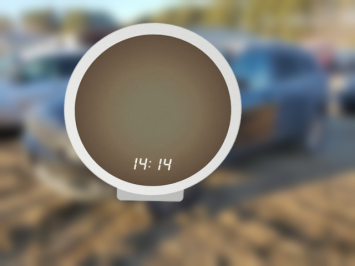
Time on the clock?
14:14
